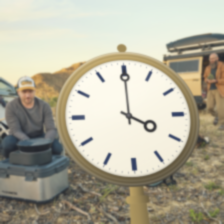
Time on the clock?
4:00
